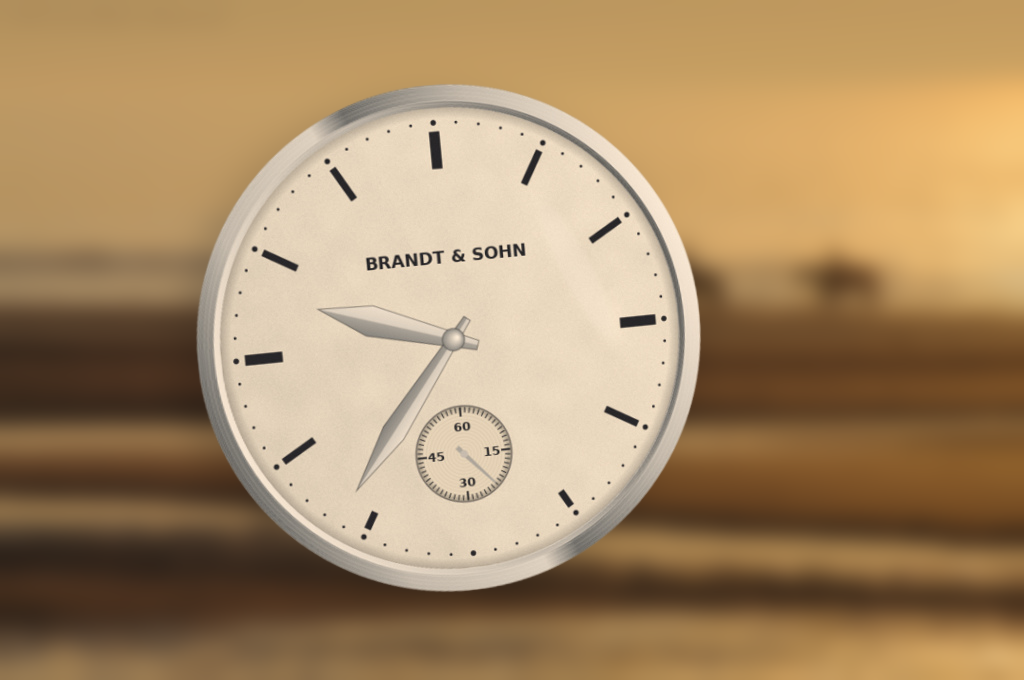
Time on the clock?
9:36:23
